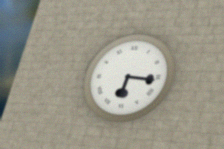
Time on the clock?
6:16
